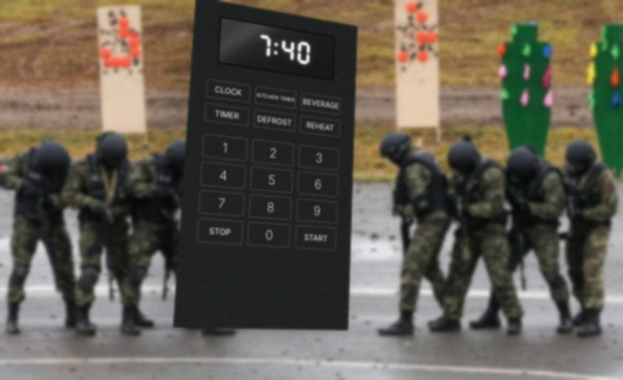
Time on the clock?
7:40
